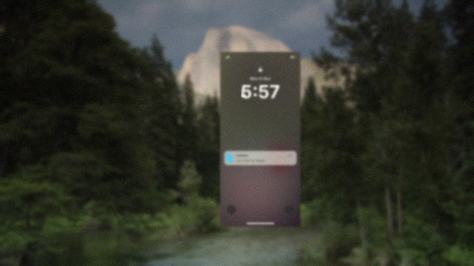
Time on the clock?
5:57
